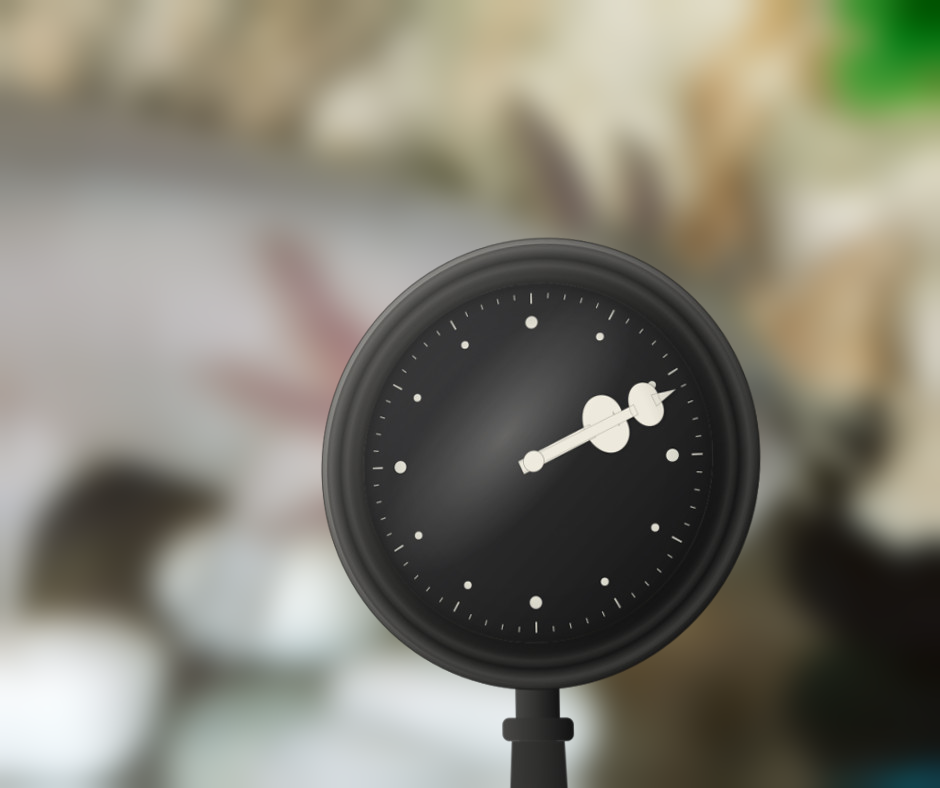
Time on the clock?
2:11
